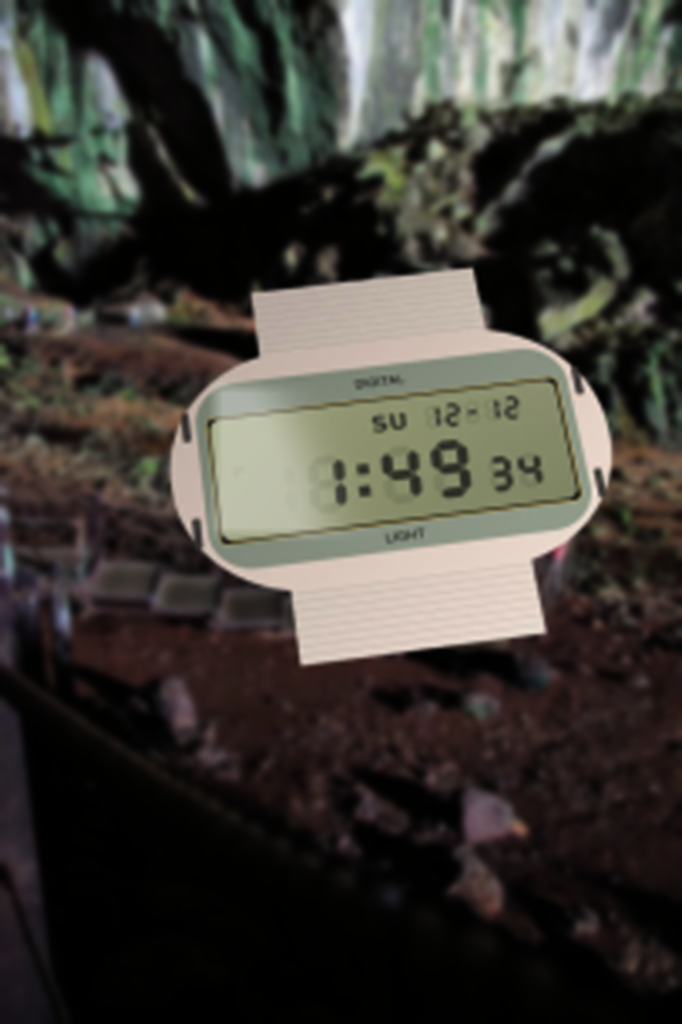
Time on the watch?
1:49:34
